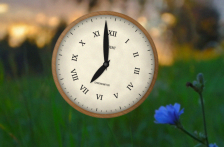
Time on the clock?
6:58
